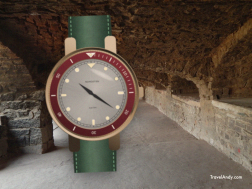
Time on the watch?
10:21
